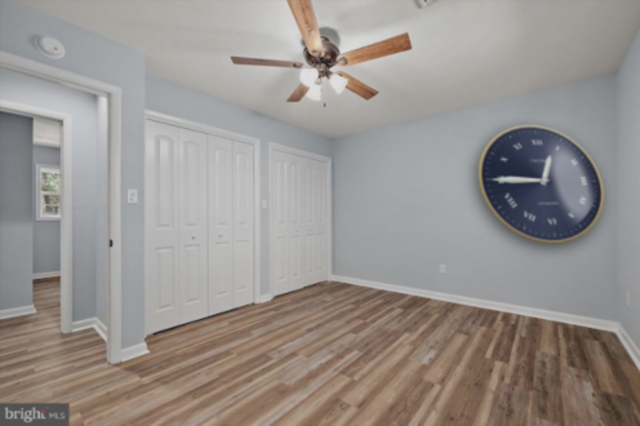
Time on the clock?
12:45
